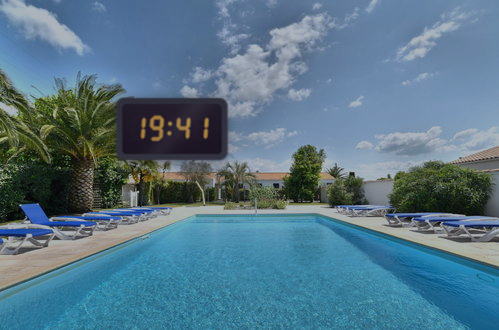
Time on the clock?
19:41
